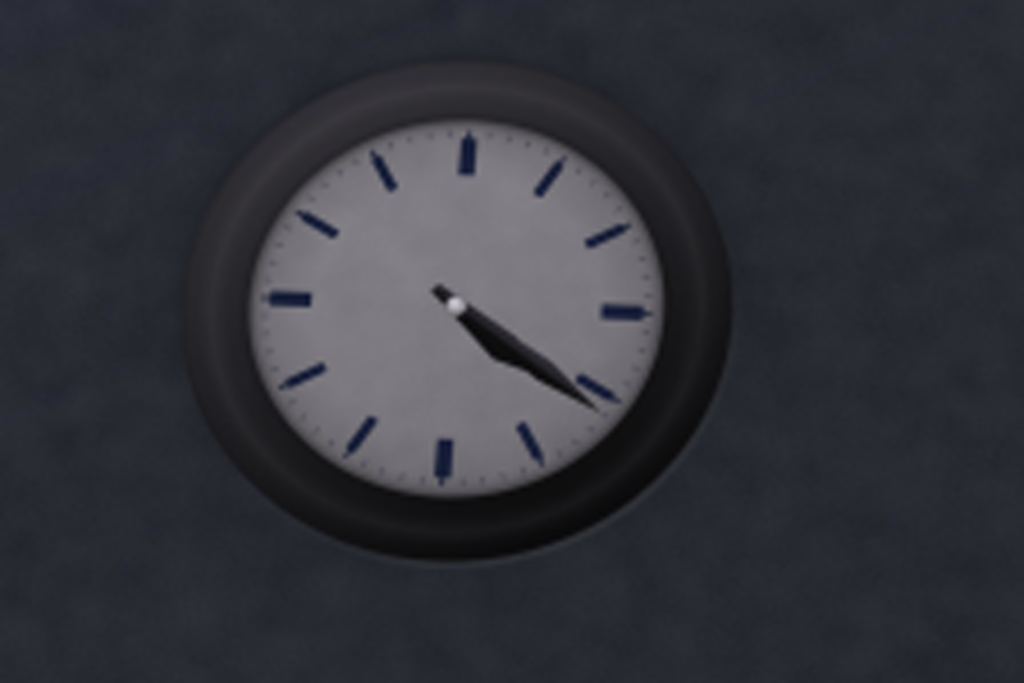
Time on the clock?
4:21
